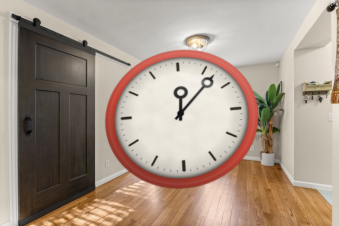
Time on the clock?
12:07
